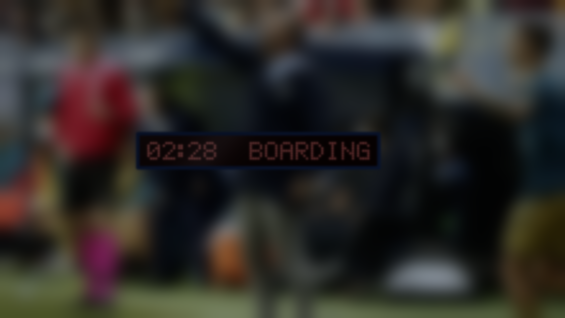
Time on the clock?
2:28
